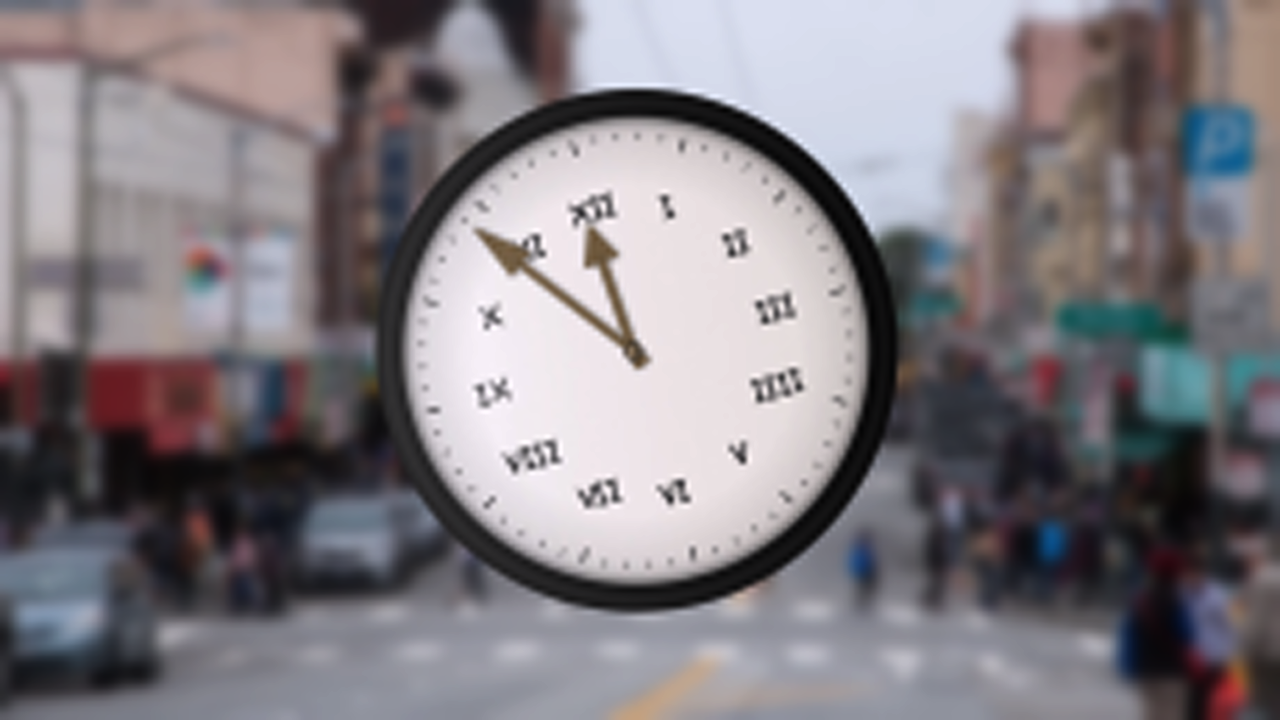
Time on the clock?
11:54
